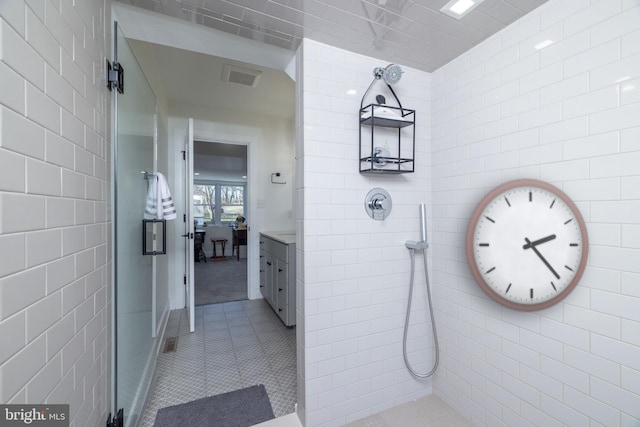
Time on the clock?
2:23
